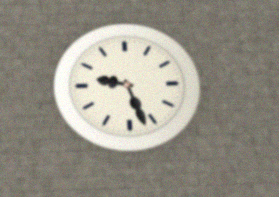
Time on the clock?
9:27
